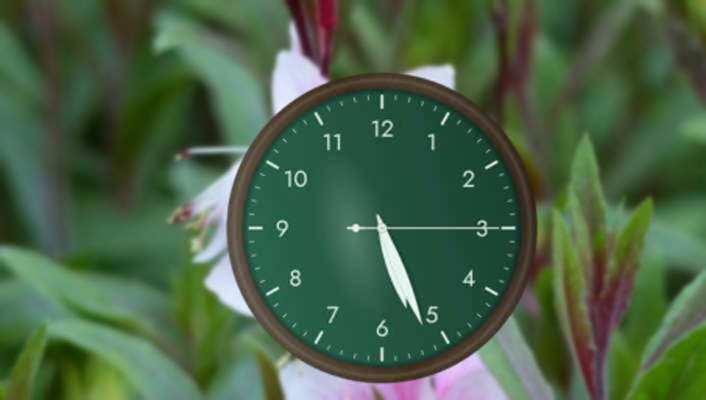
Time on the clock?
5:26:15
